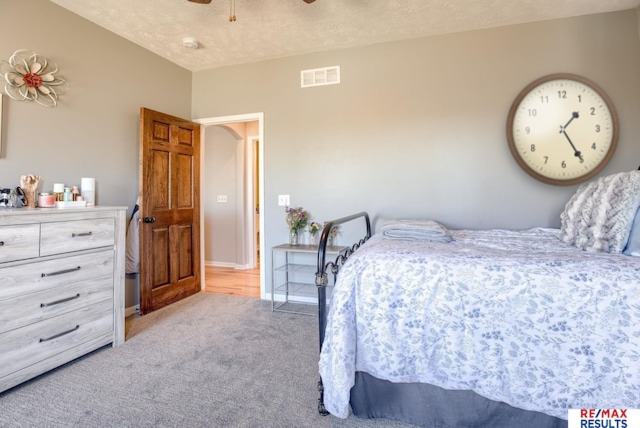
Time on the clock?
1:25
